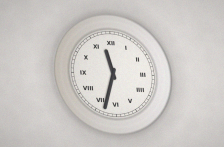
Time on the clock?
11:33
